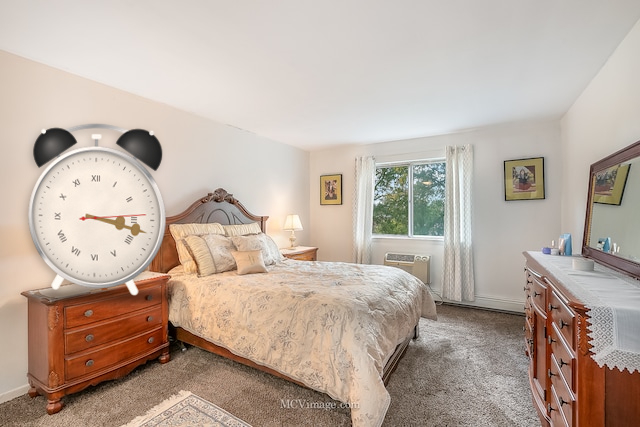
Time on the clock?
3:17:14
